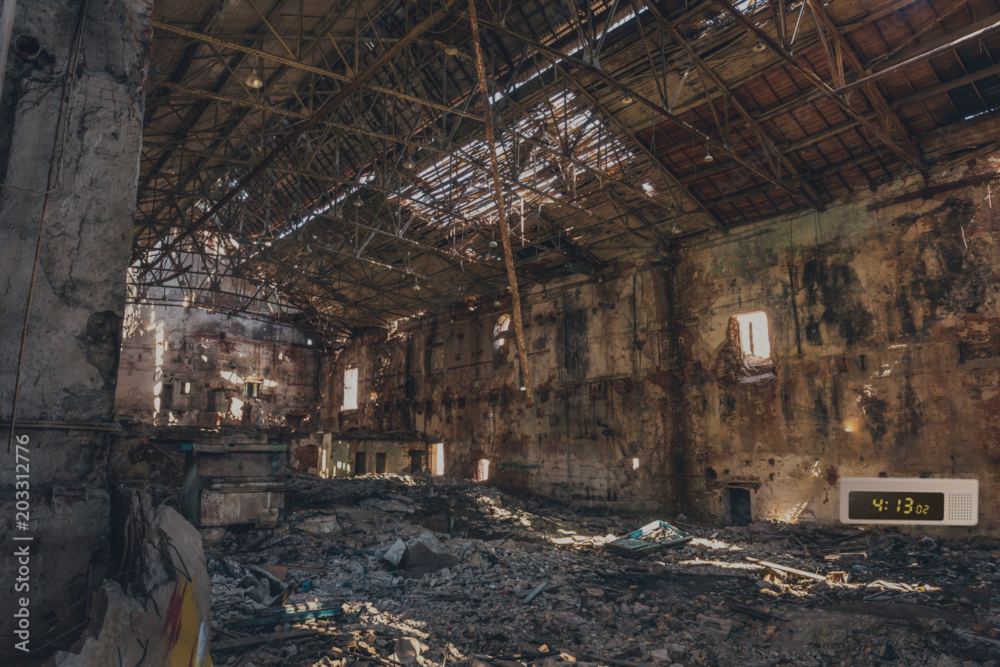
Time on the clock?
4:13
